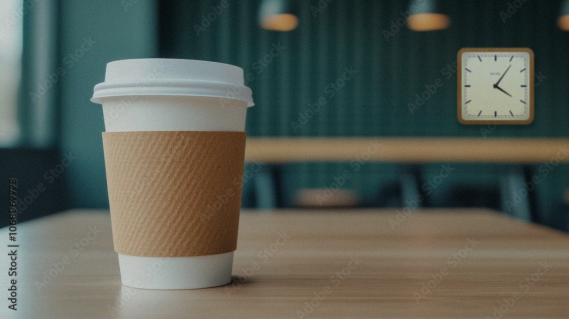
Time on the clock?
4:06
